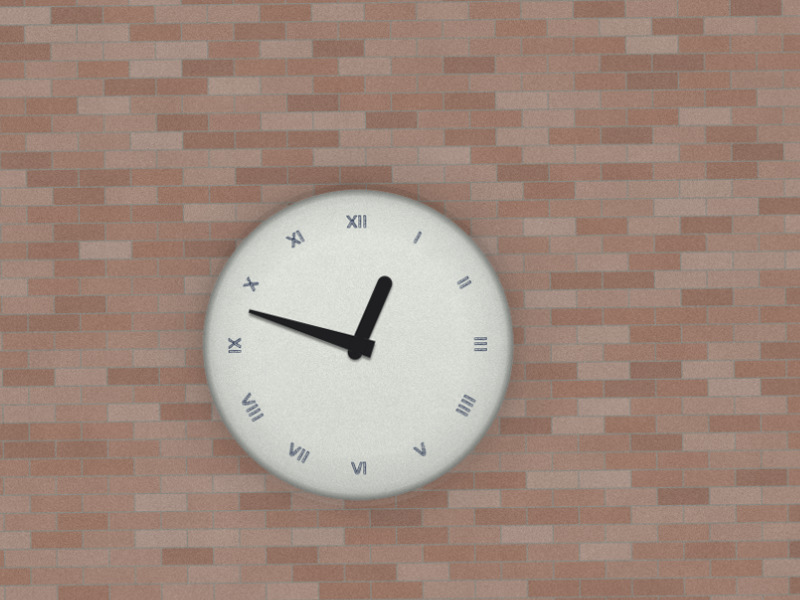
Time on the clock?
12:48
